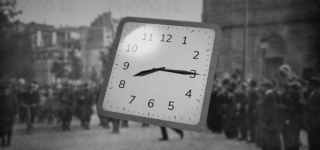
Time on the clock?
8:15
